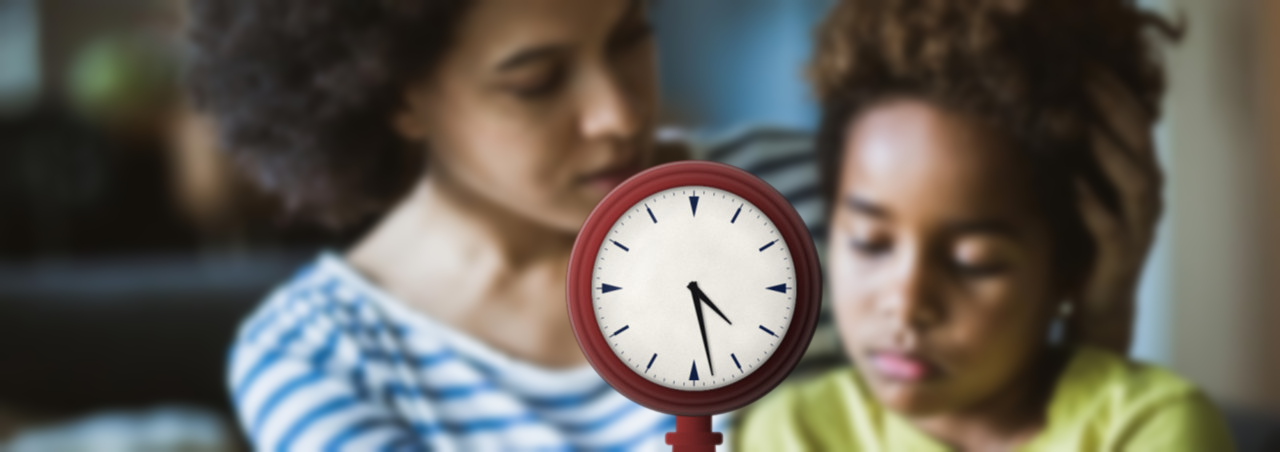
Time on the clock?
4:28
